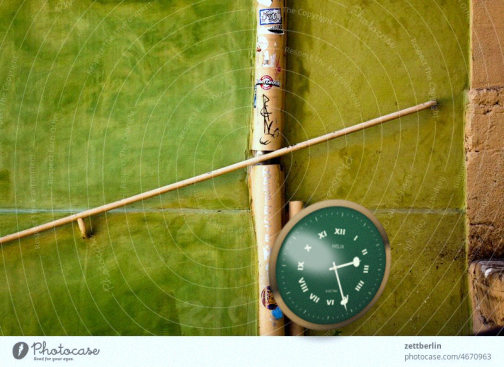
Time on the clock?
2:26
